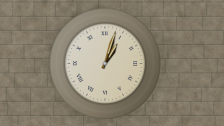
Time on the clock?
1:03
